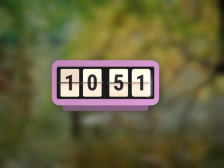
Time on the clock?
10:51
